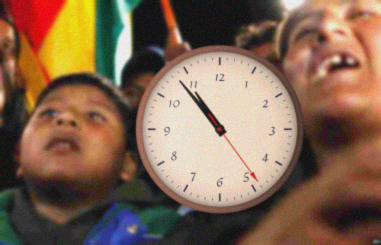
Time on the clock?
10:53:24
